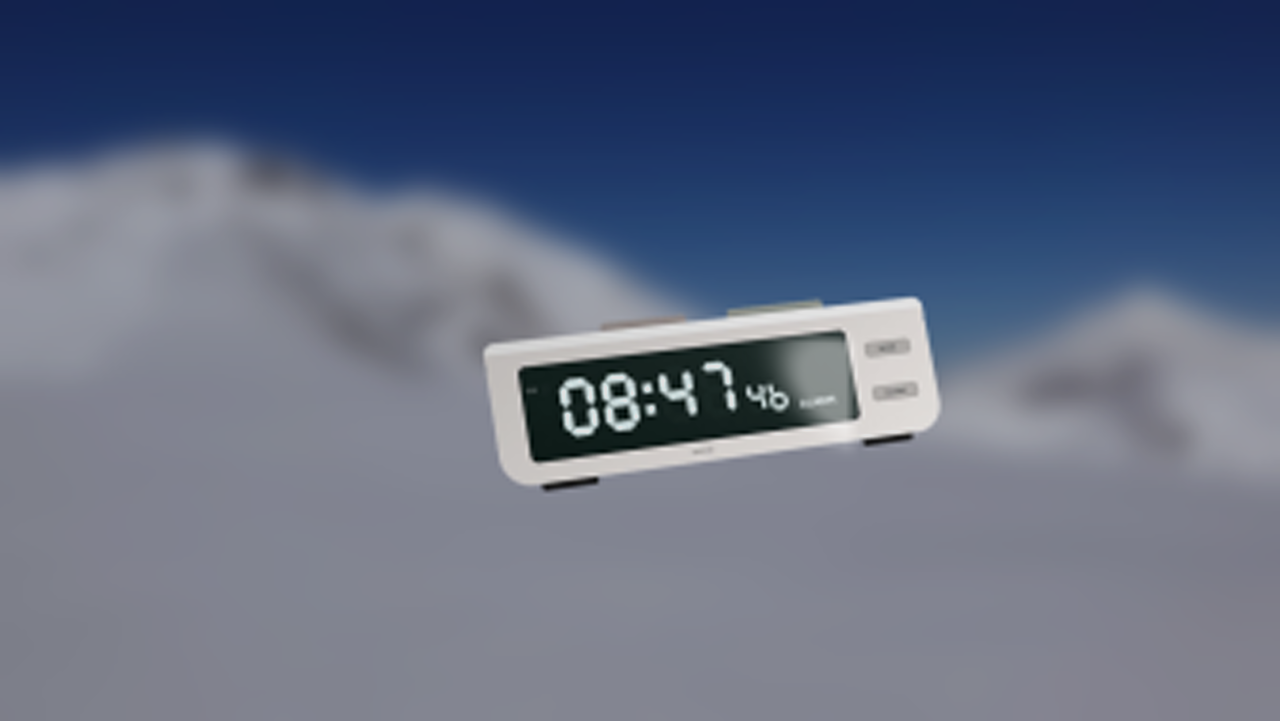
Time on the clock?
8:47:46
